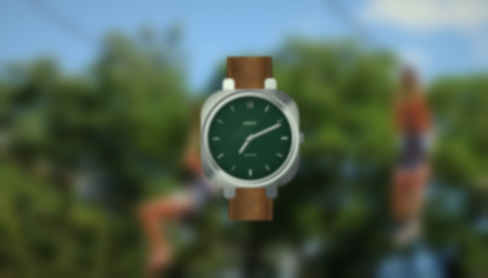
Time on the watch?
7:11
